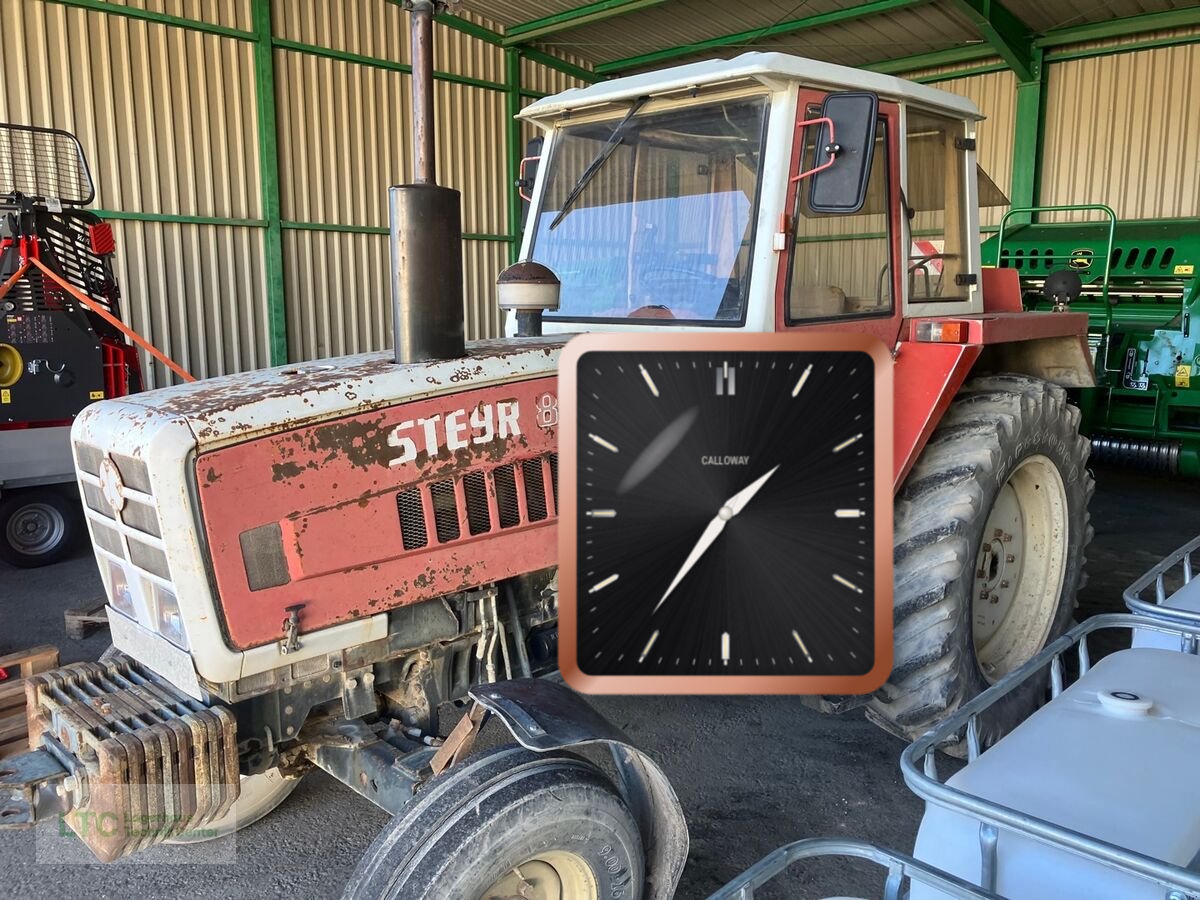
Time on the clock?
1:36
